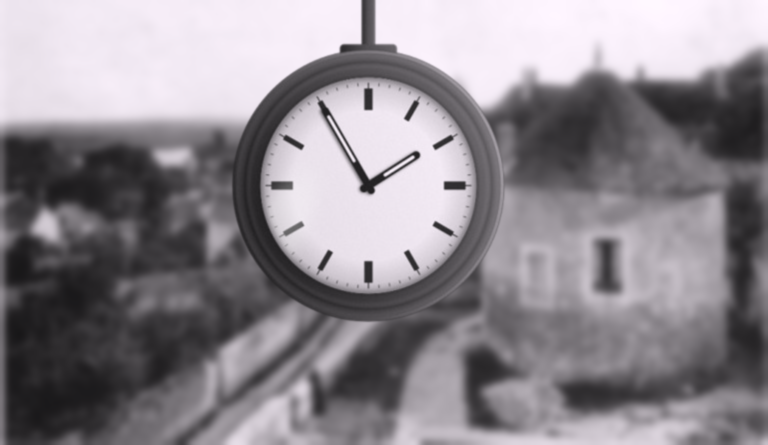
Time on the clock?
1:55
